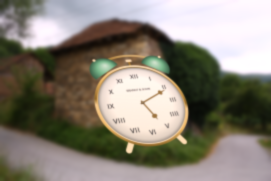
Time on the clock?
5:11
